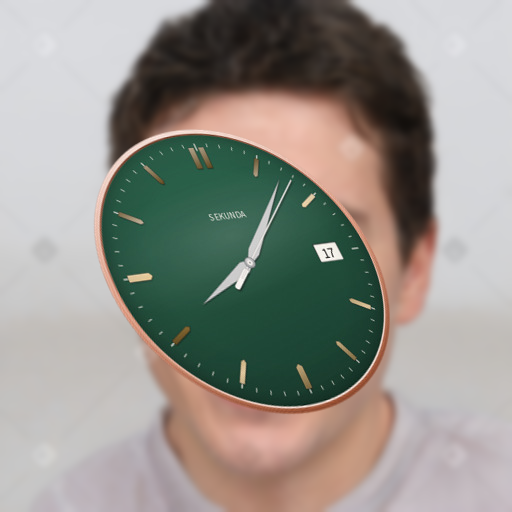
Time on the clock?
8:07:08
